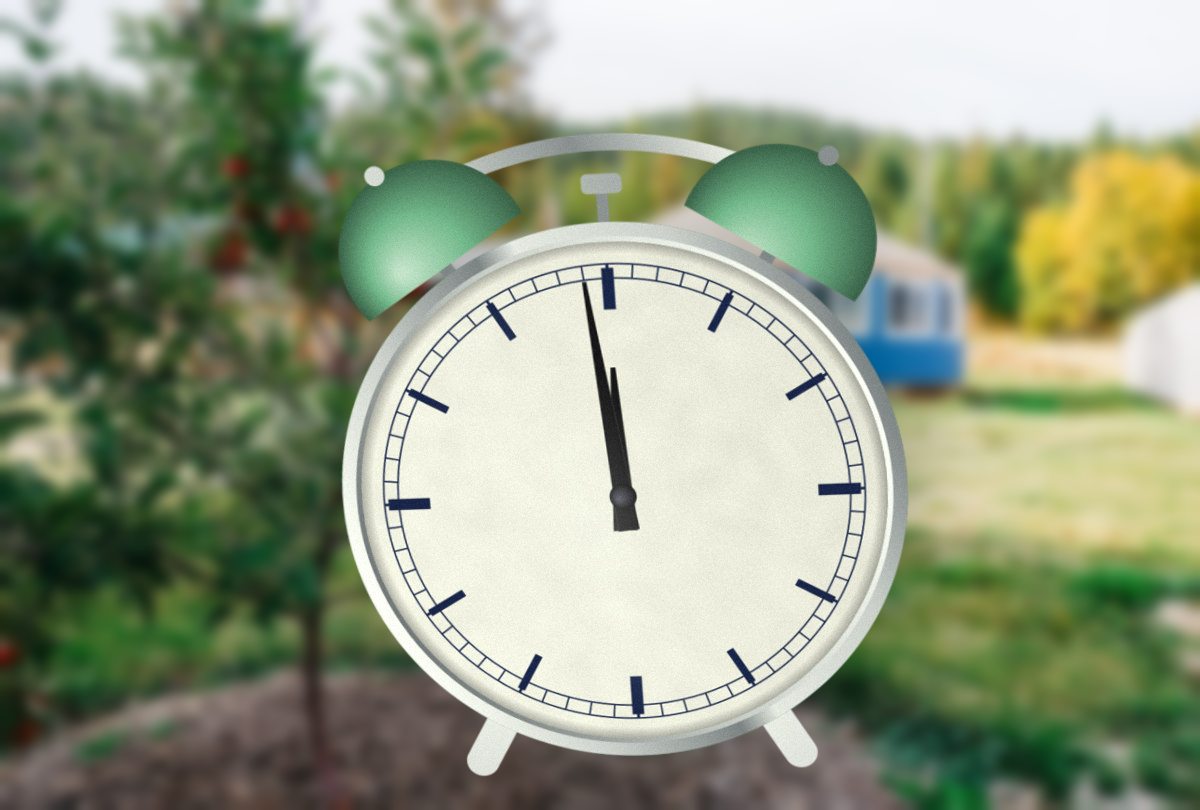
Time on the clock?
11:59
